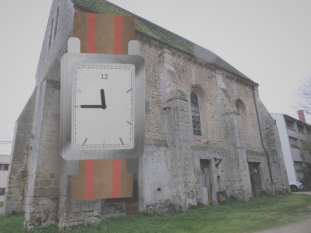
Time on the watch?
11:45
